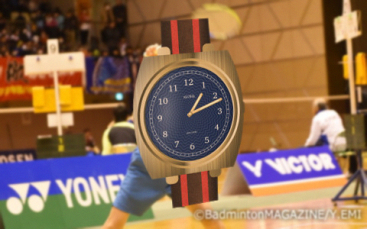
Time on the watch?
1:12
